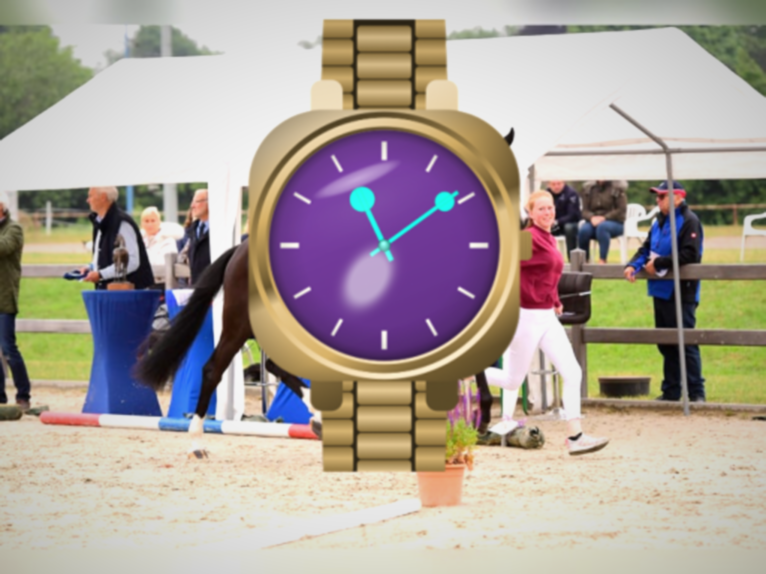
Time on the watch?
11:09
